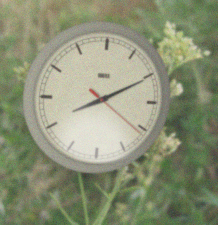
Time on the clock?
8:10:21
